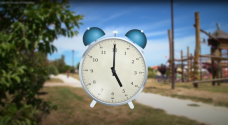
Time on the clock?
5:00
